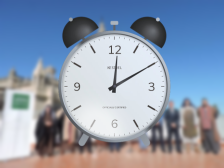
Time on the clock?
12:10
